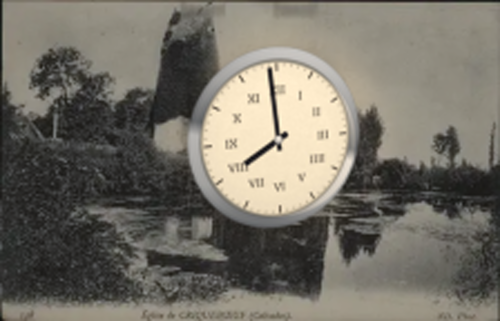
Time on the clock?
7:59
